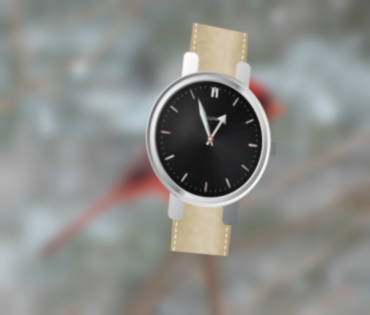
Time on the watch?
12:56
